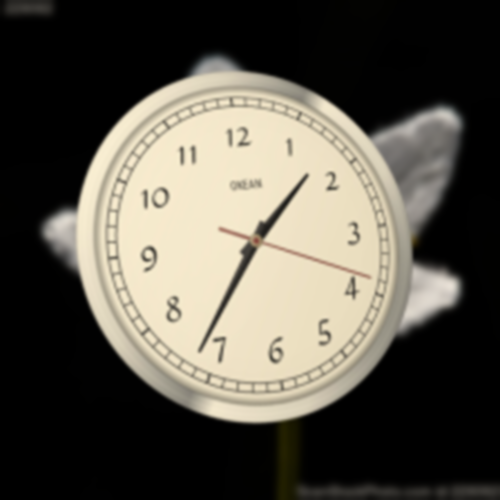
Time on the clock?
1:36:19
